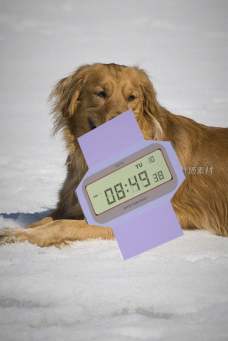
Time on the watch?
8:49:38
